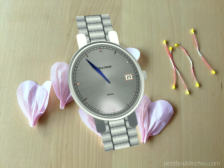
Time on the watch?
10:54
